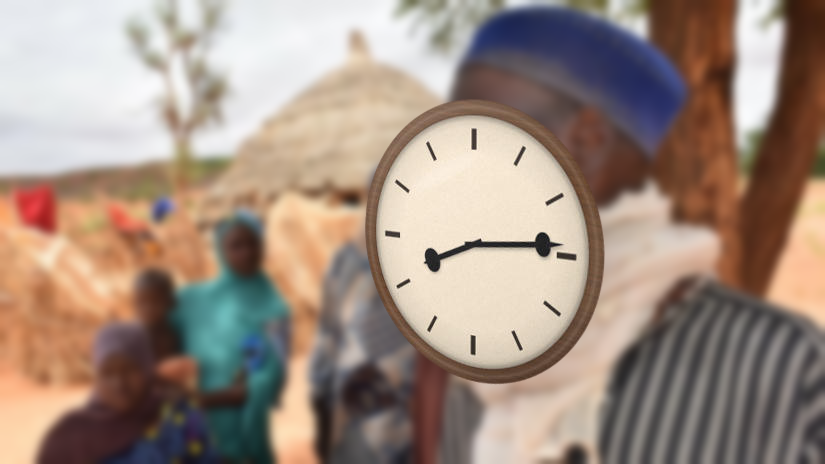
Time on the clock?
8:14
